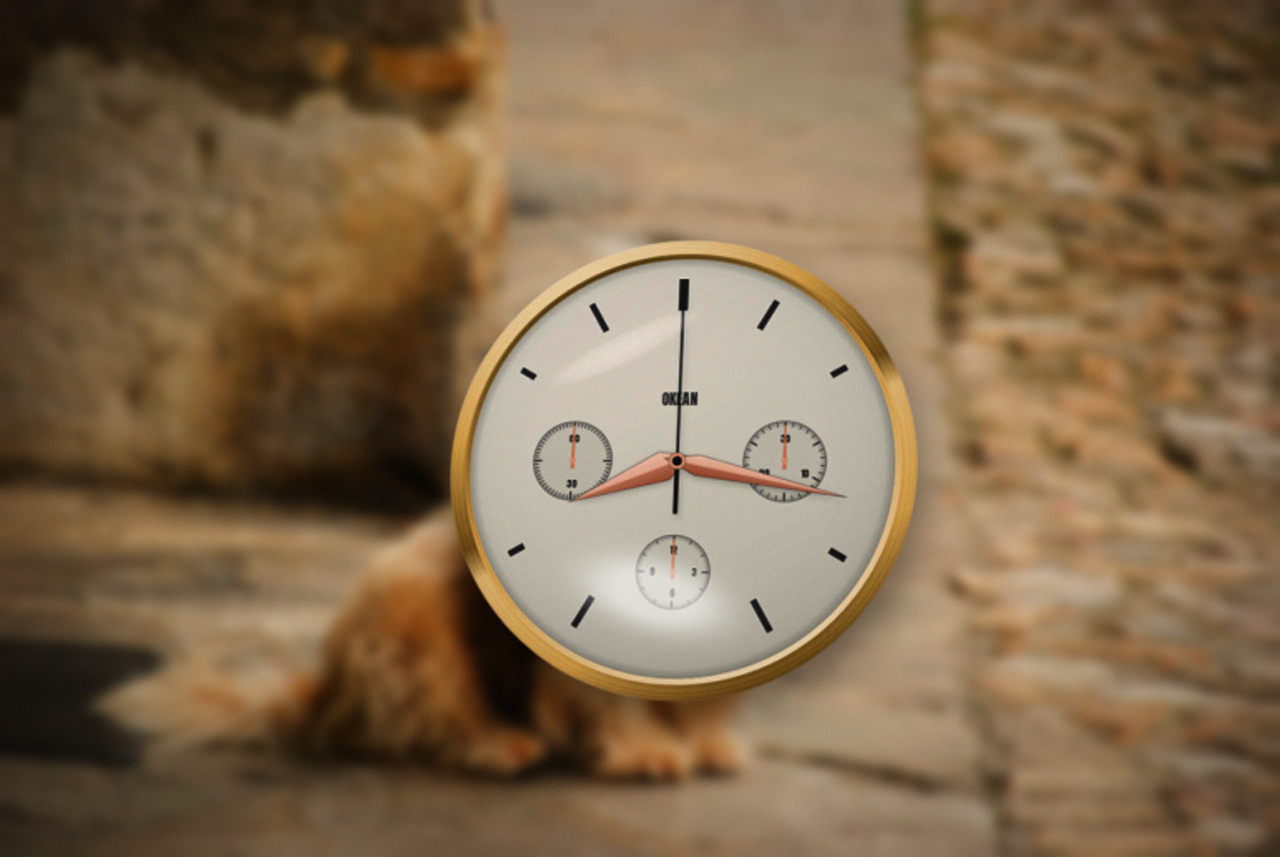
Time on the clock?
8:17
